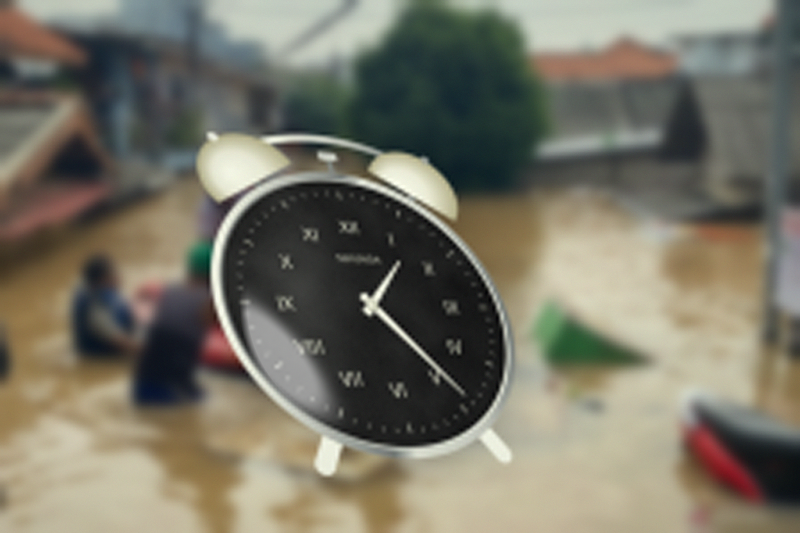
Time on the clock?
1:24
